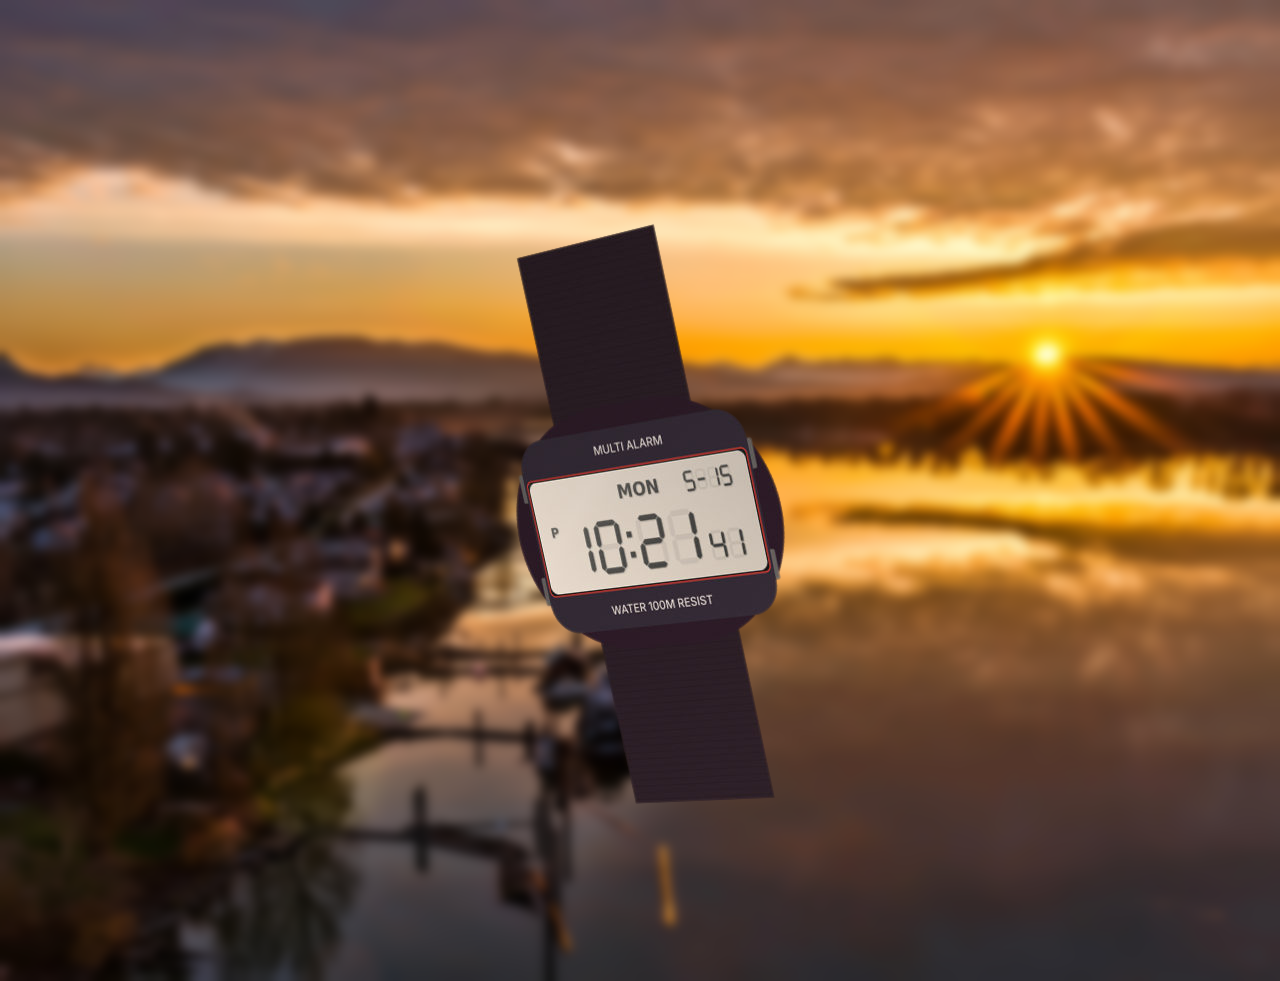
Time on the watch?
10:21:41
